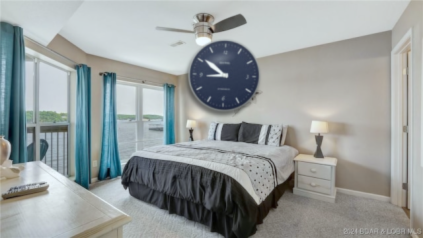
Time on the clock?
8:51
